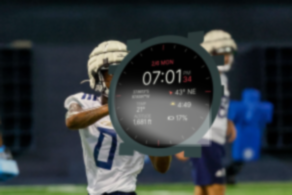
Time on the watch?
7:01
